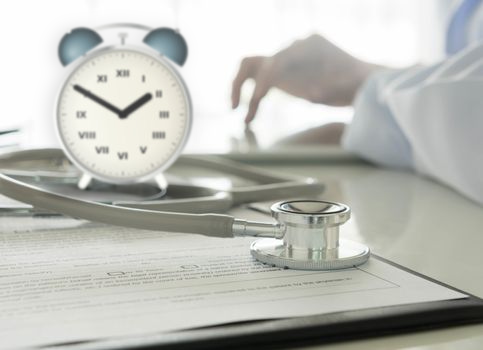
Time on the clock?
1:50
